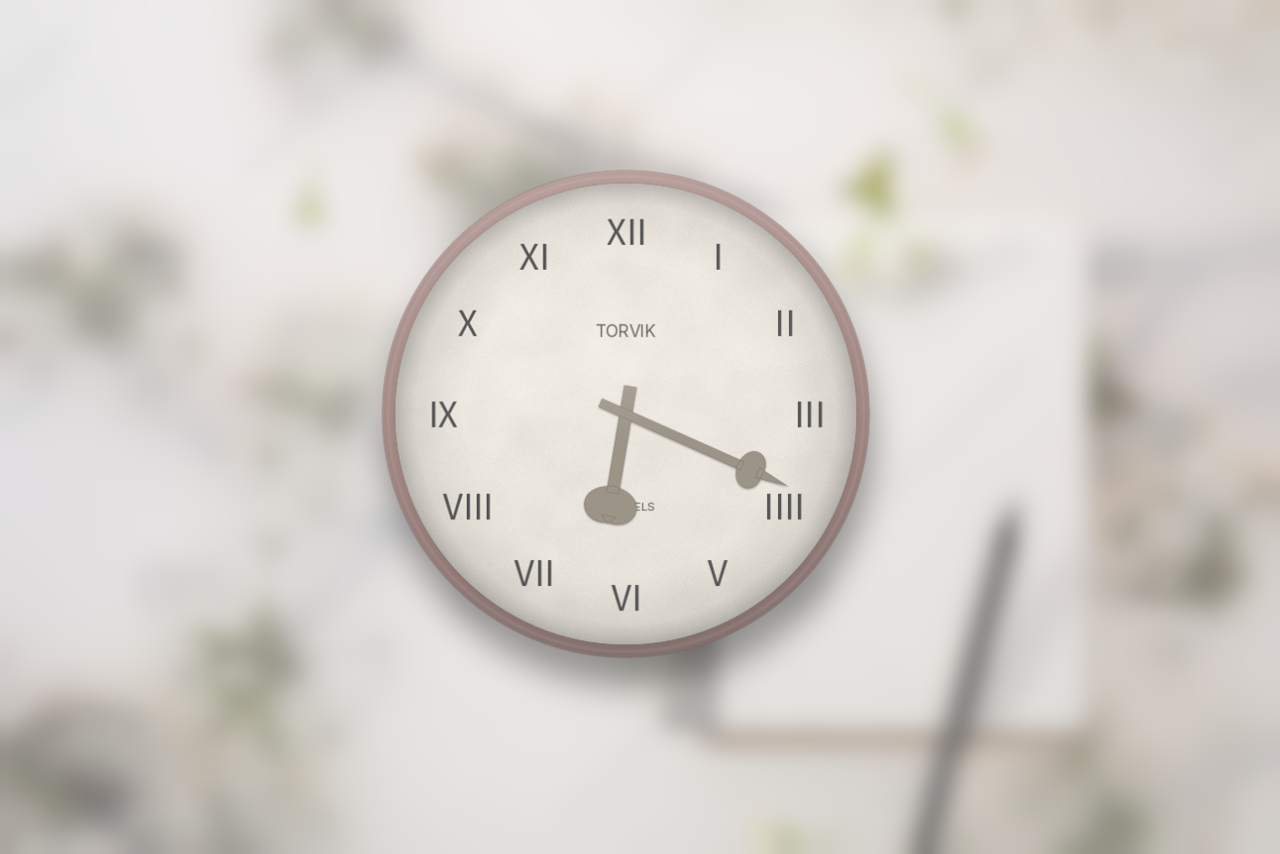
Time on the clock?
6:19
